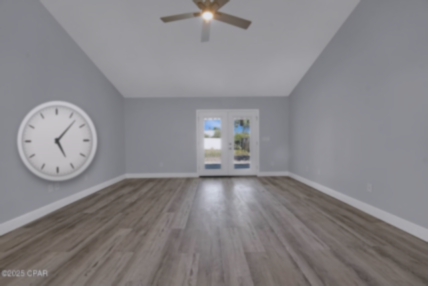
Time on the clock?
5:07
